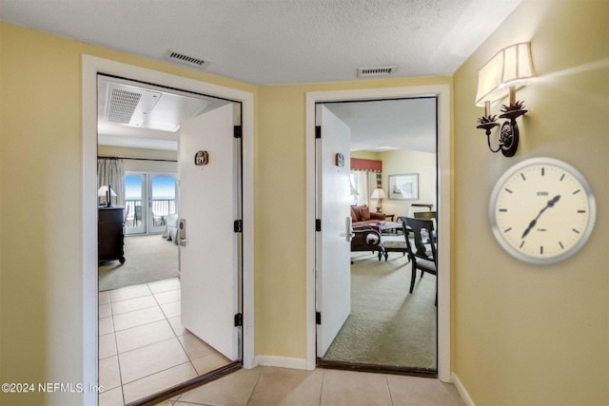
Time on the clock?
1:36
